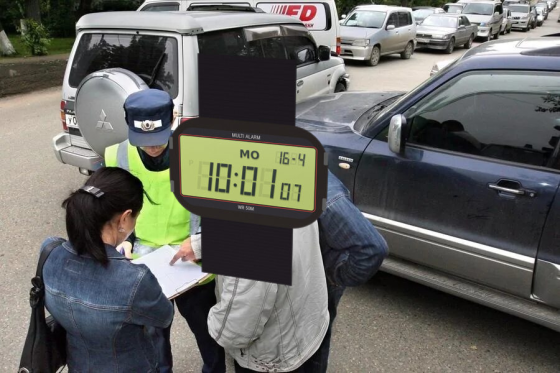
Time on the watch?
10:01:07
